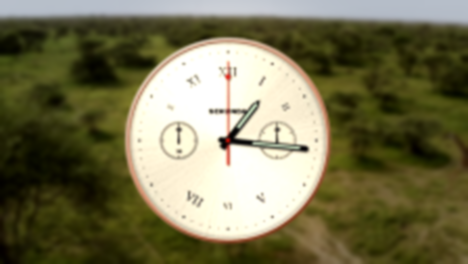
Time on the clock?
1:16
